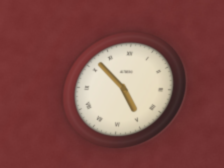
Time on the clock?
4:52
